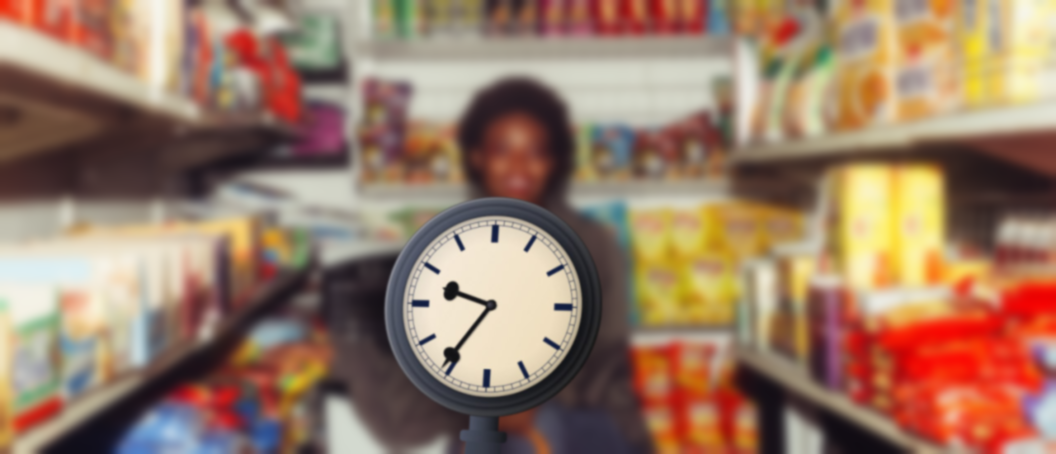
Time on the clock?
9:36
